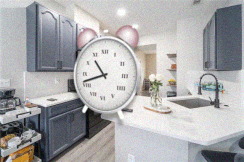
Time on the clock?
10:42
